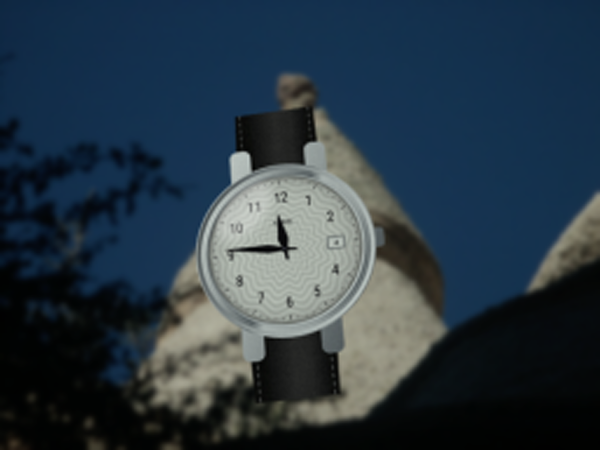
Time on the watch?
11:46
